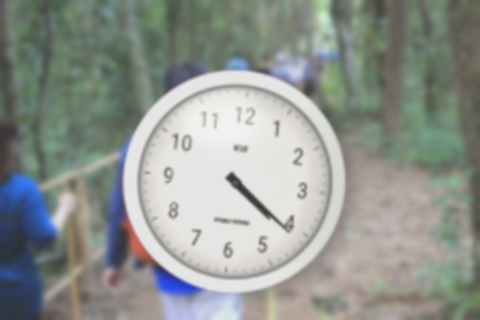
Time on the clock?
4:21
